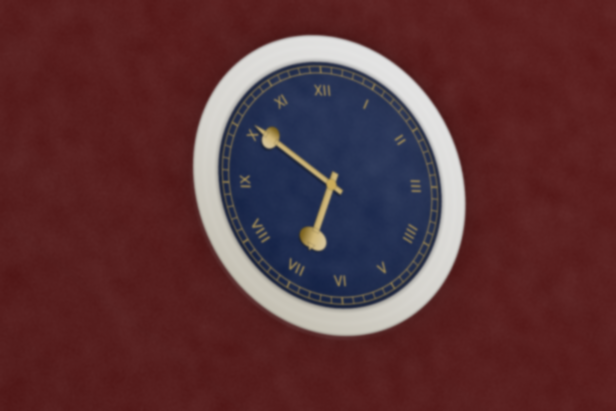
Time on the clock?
6:51
